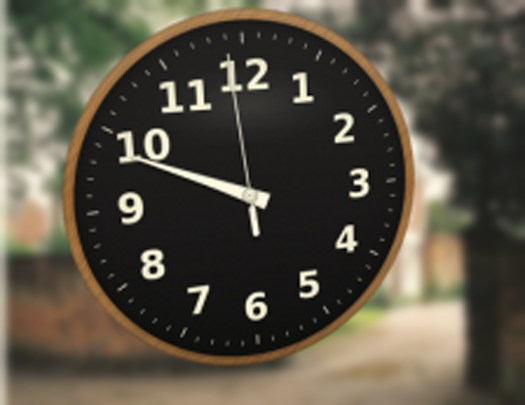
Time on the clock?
9:48:59
